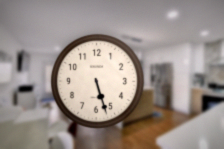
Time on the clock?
5:27
